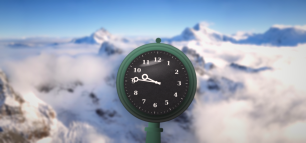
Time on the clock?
9:46
